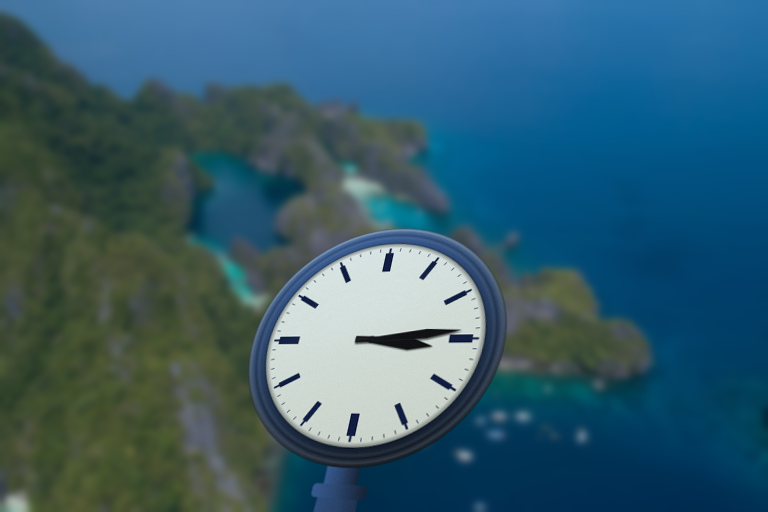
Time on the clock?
3:14
